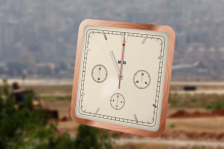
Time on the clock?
11:00
